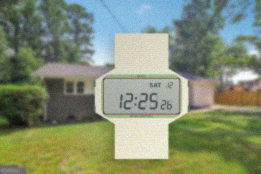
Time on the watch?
12:25:26
